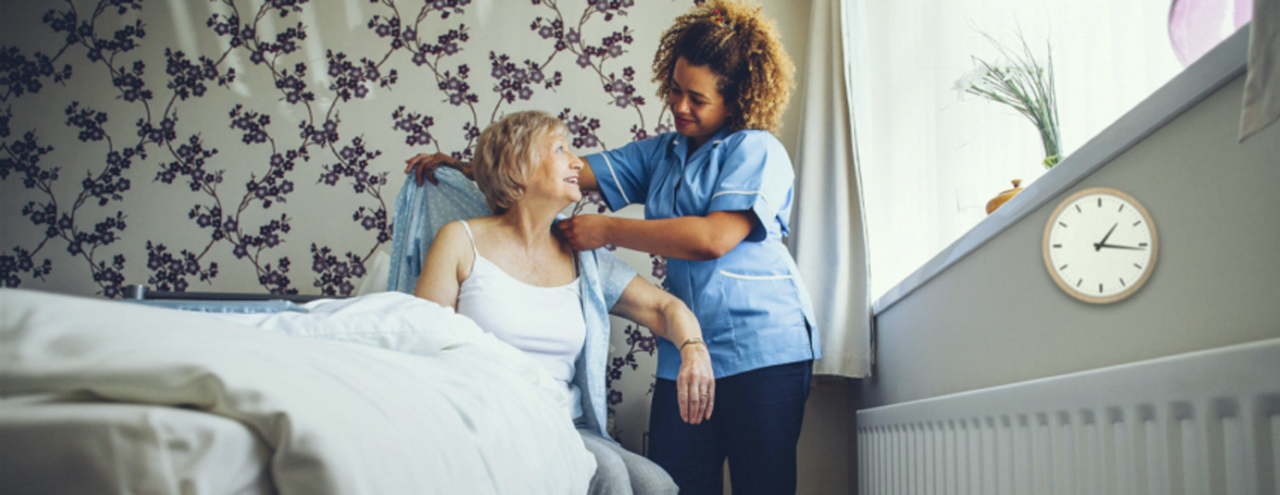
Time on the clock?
1:16
